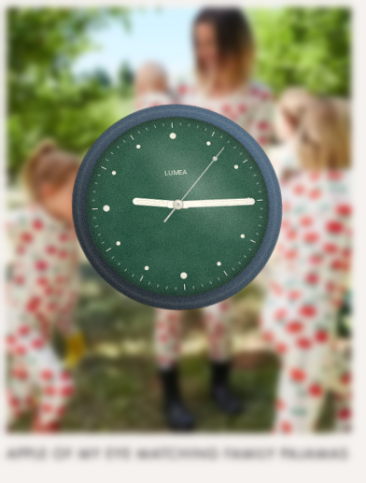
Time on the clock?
9:15:07
